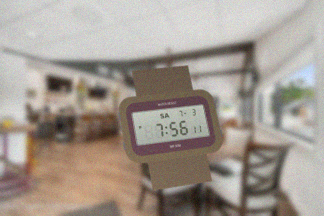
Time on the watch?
7:56:11
